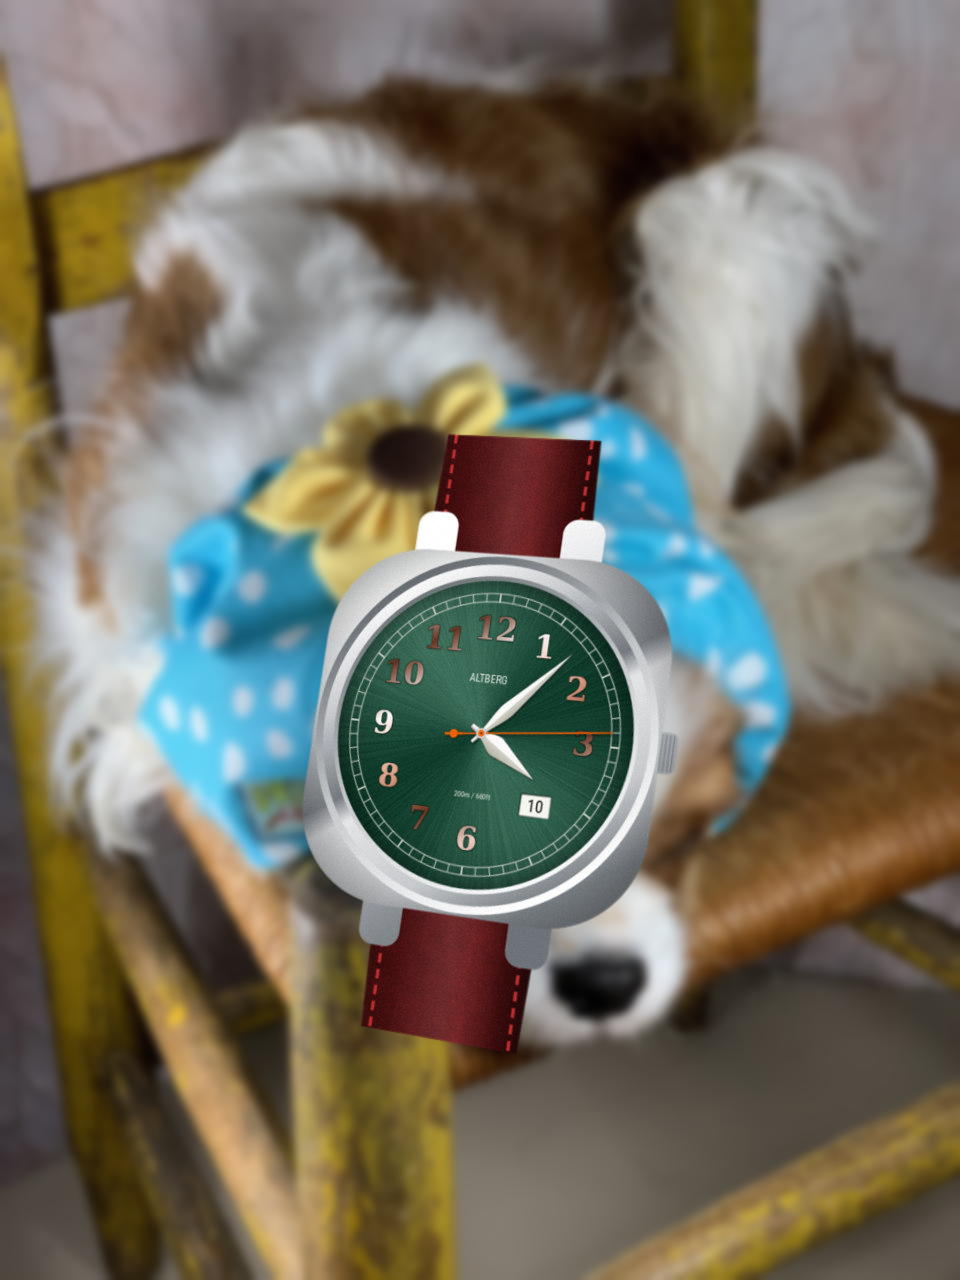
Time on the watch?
4:07:14
